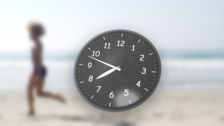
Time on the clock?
7:48
